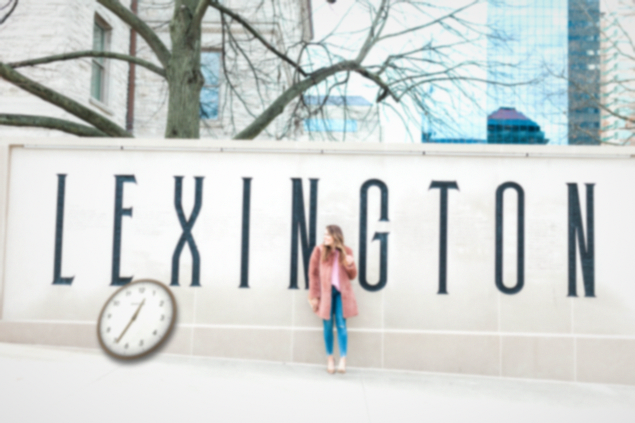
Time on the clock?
12:34
